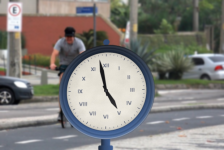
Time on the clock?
4:58
